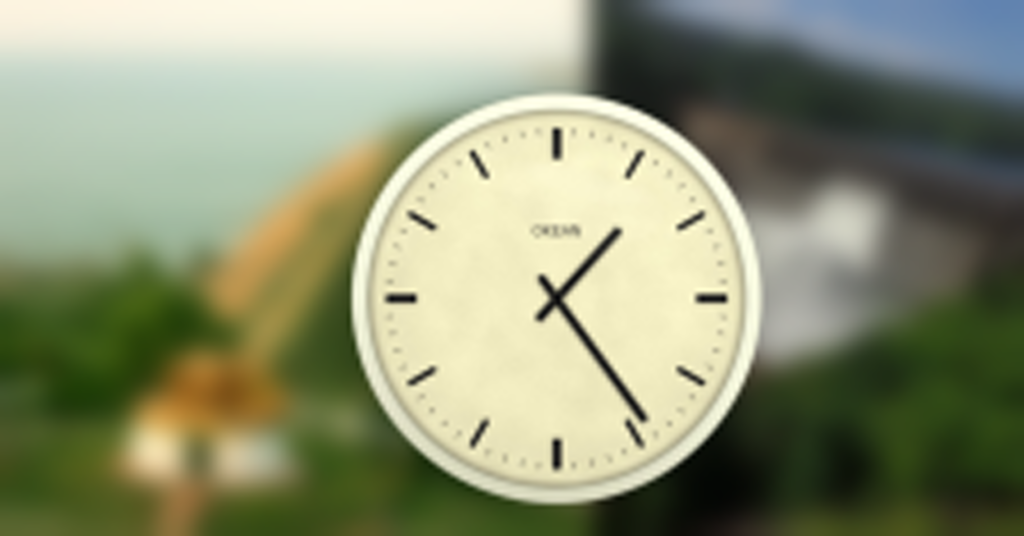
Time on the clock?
1:24
